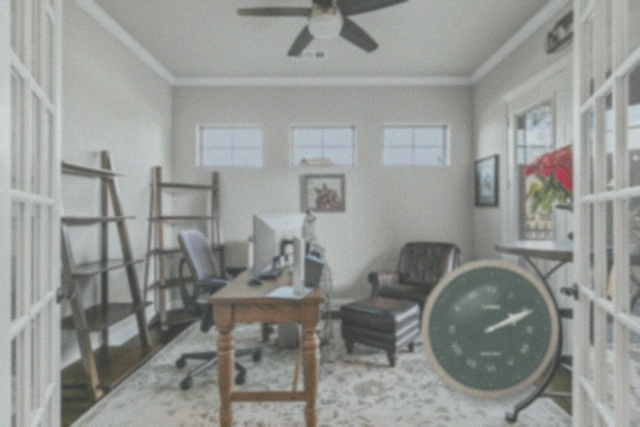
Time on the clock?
2:11
